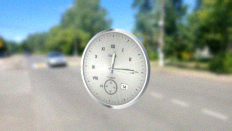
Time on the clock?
12:15
